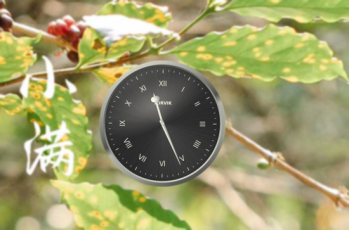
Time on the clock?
11:26
